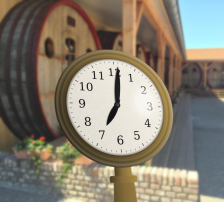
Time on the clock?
7:01
